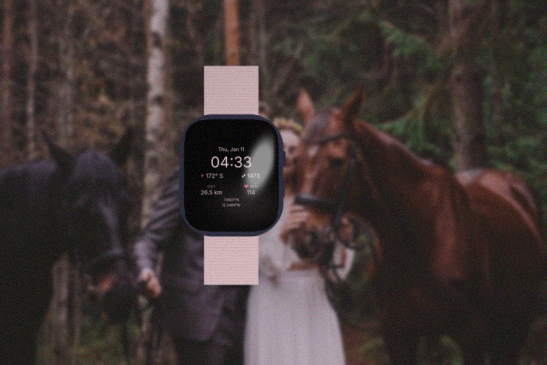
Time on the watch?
4:33
